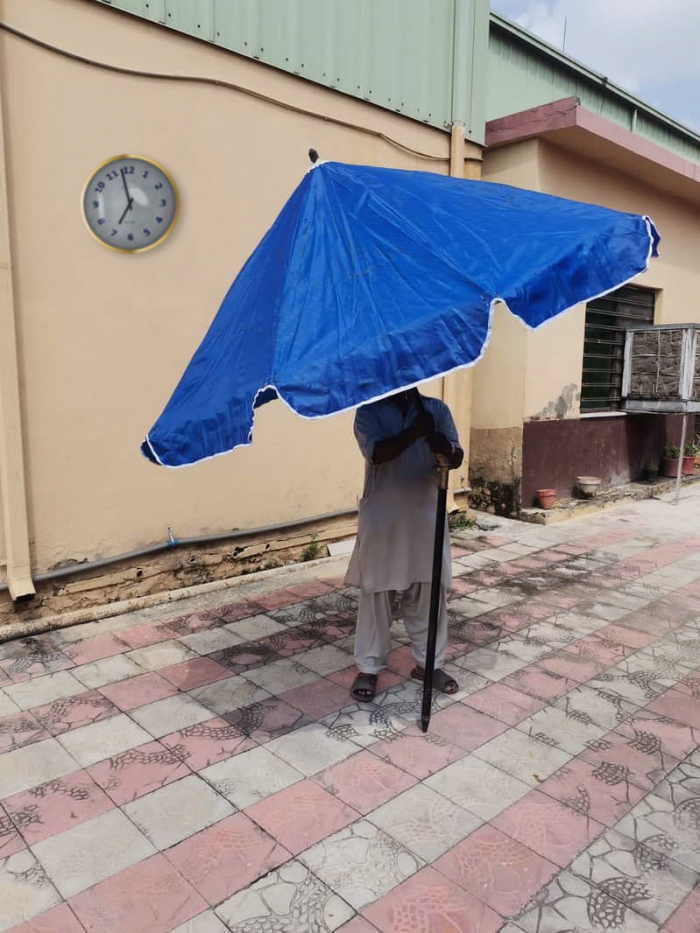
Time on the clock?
6:58
